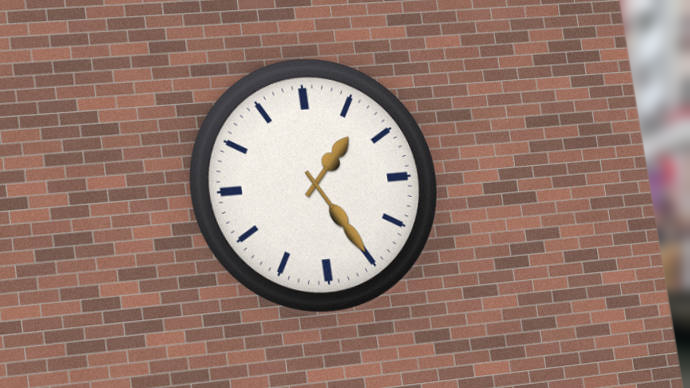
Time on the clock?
1:25
